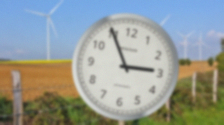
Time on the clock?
2:55
